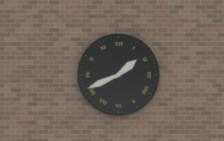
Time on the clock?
1:41
